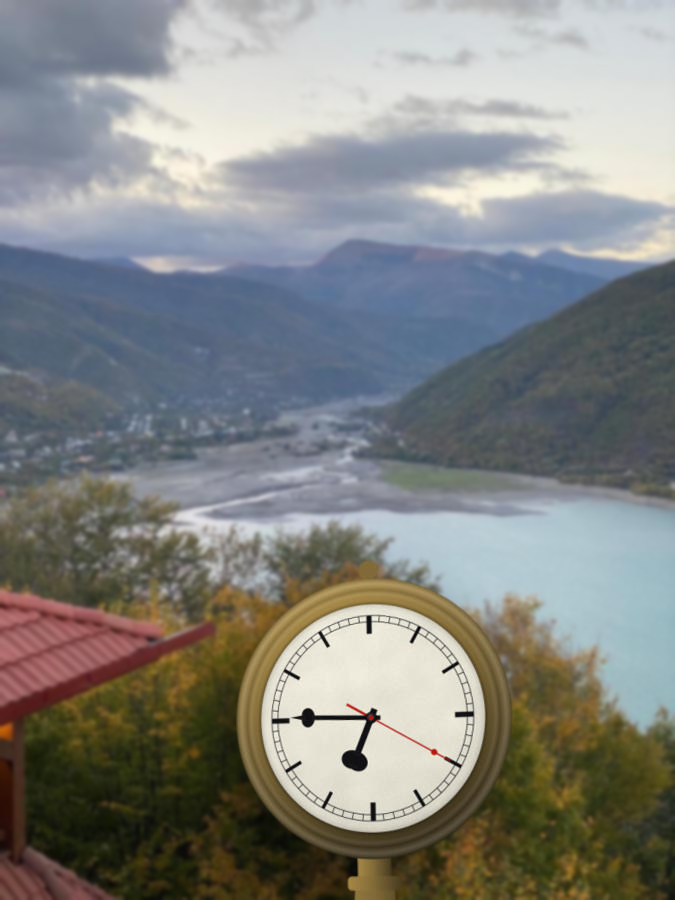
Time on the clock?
6:45:20
